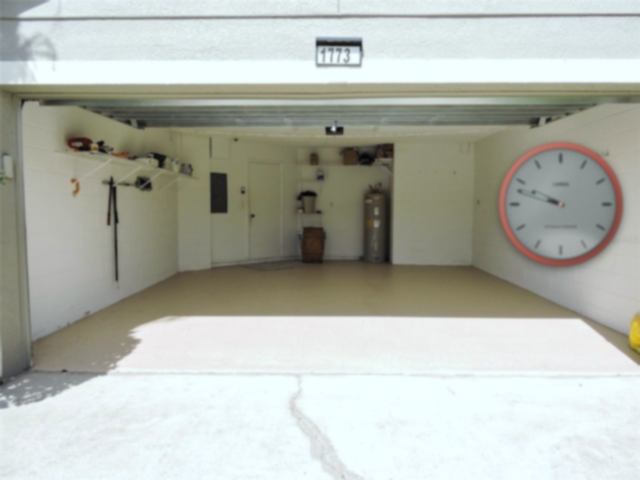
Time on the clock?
9:48
